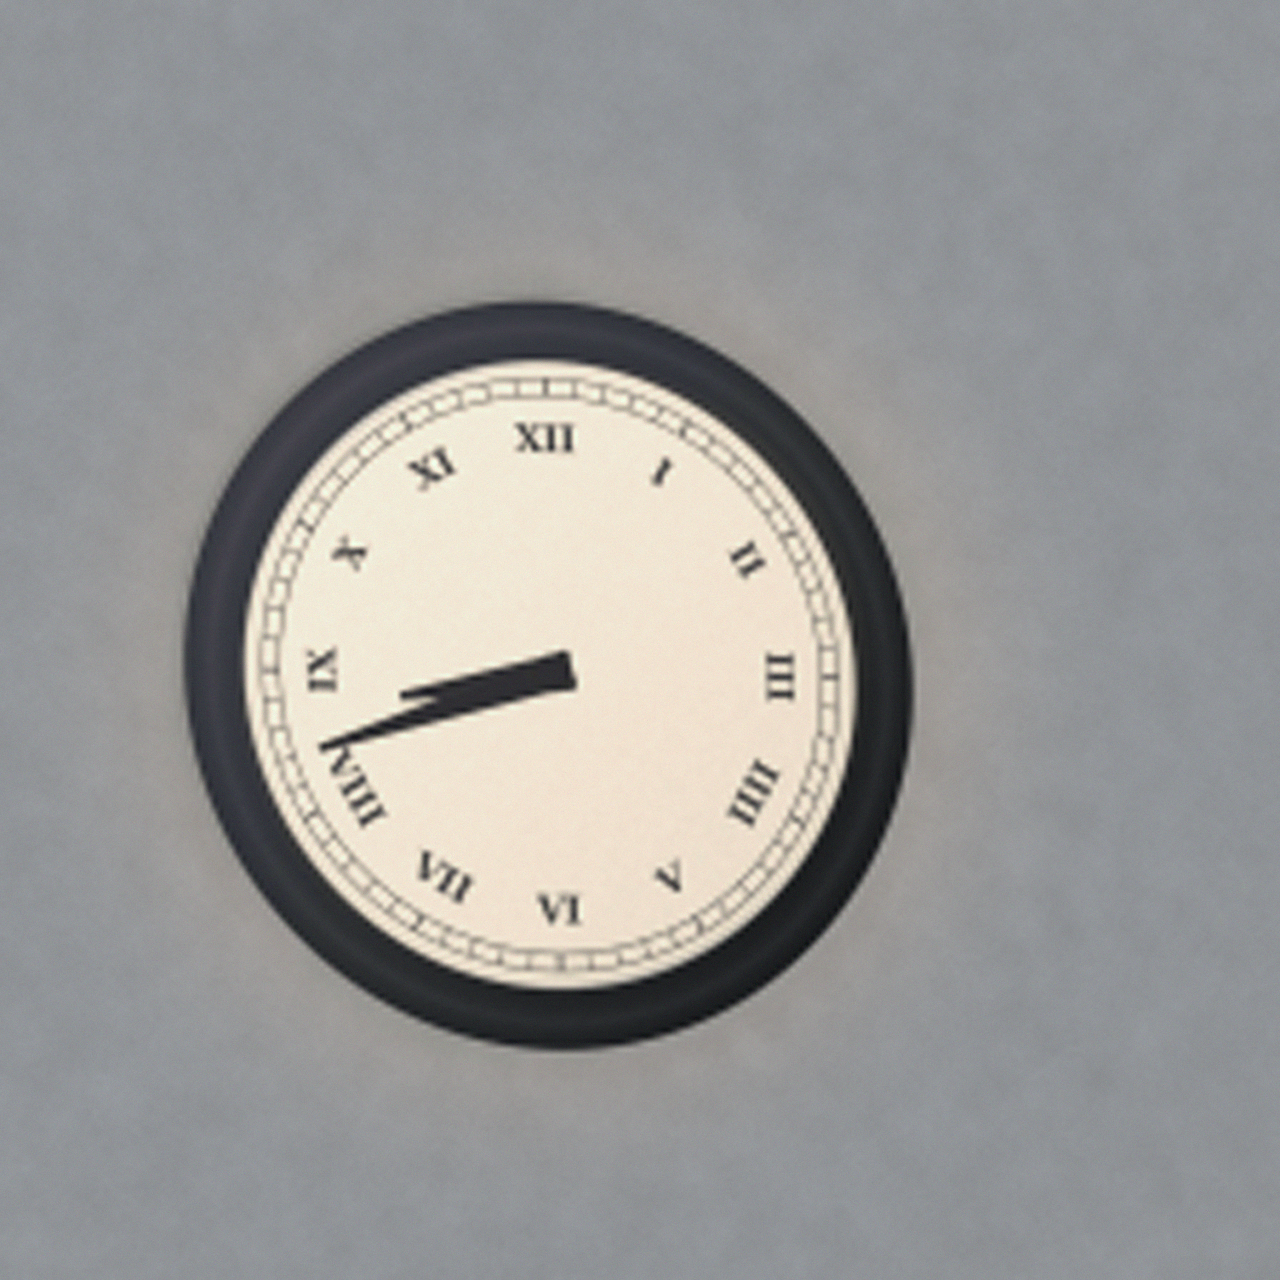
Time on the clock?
8:42
